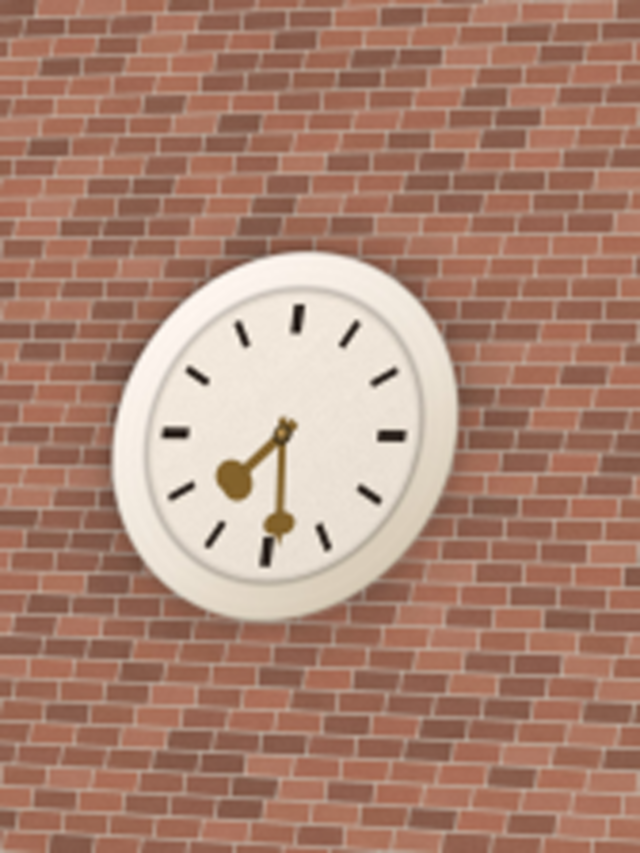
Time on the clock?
7:29
